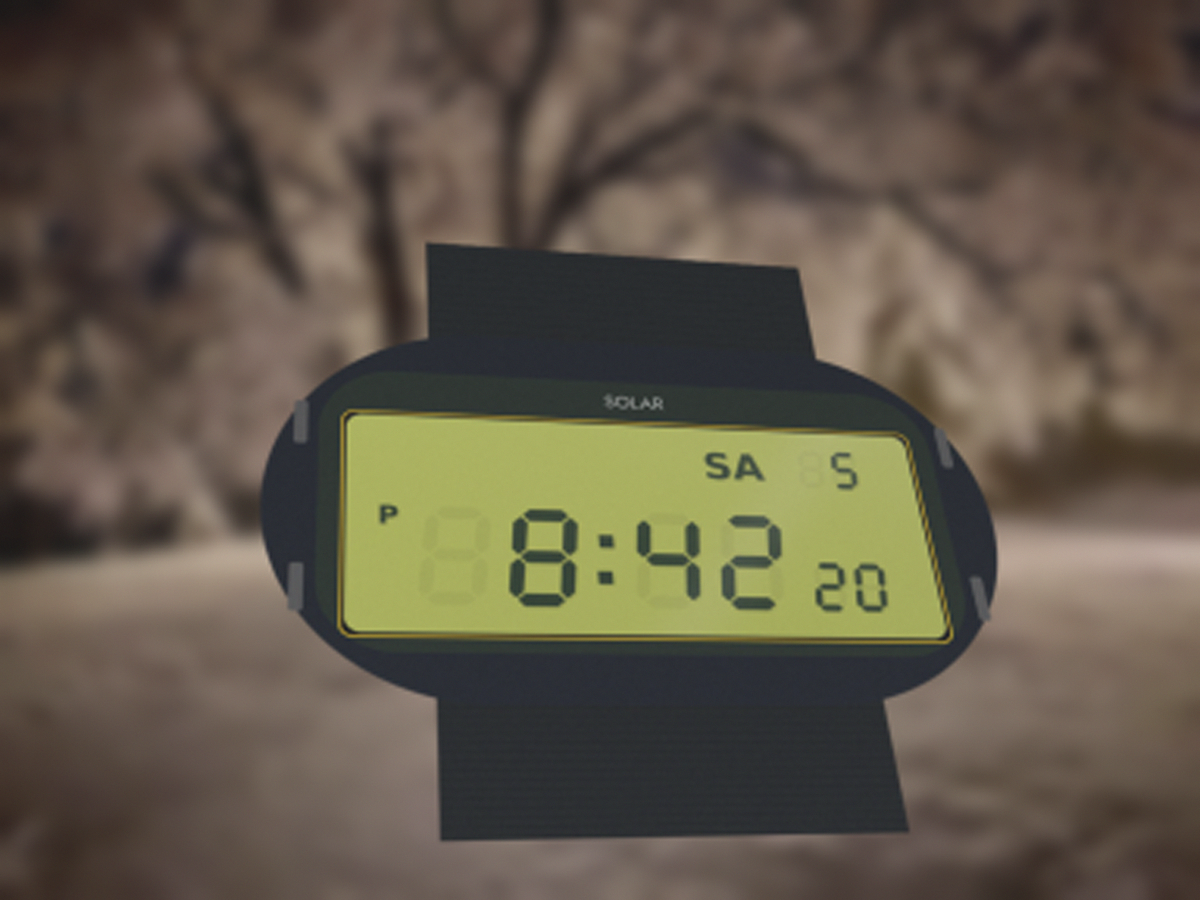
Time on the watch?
8:42:20
